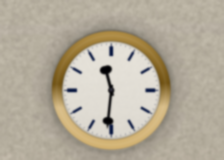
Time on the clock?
11:31
